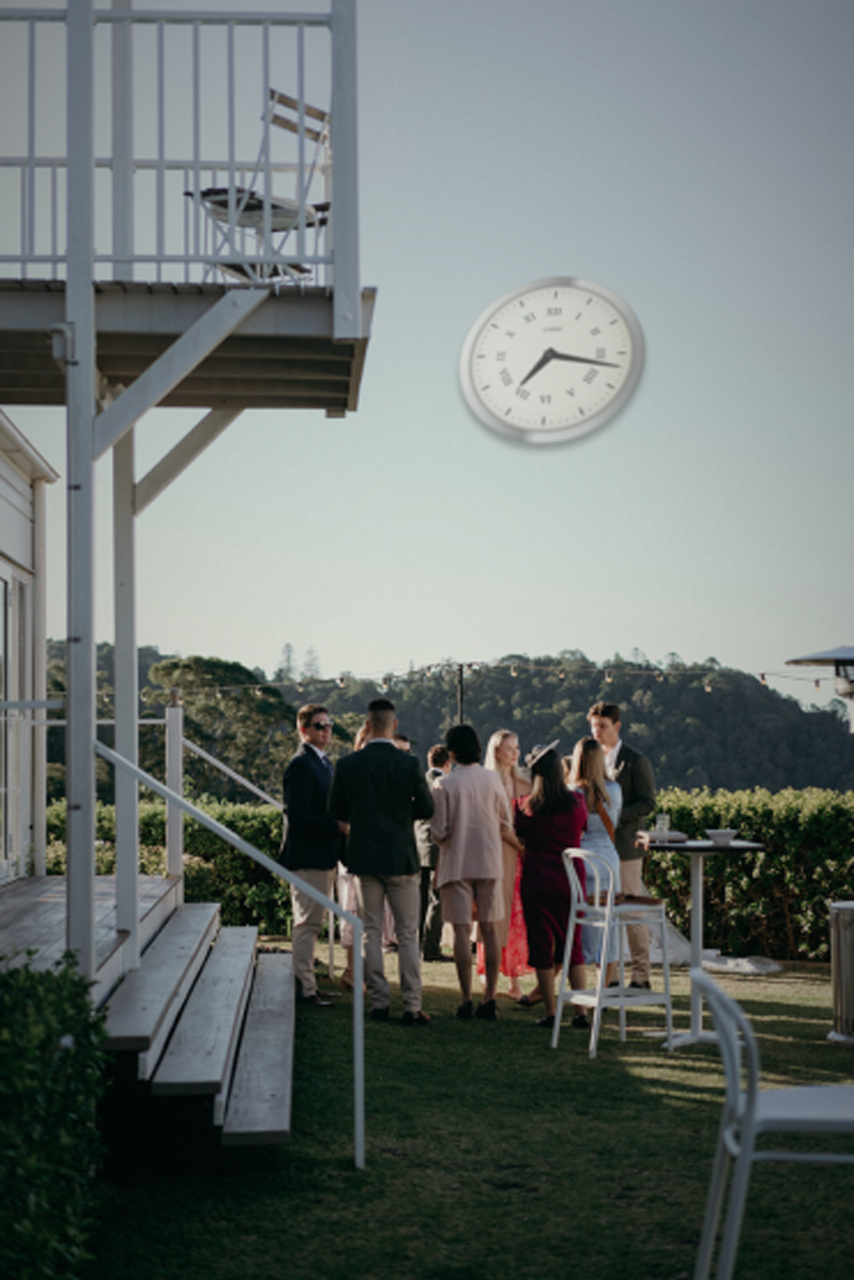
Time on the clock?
7:17
